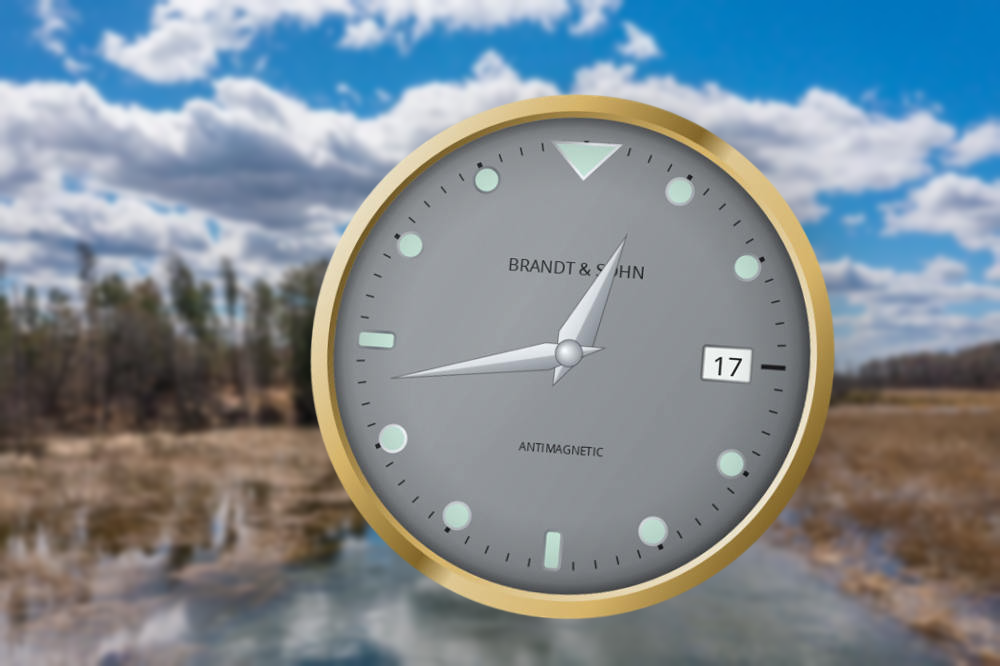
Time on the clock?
12:43
